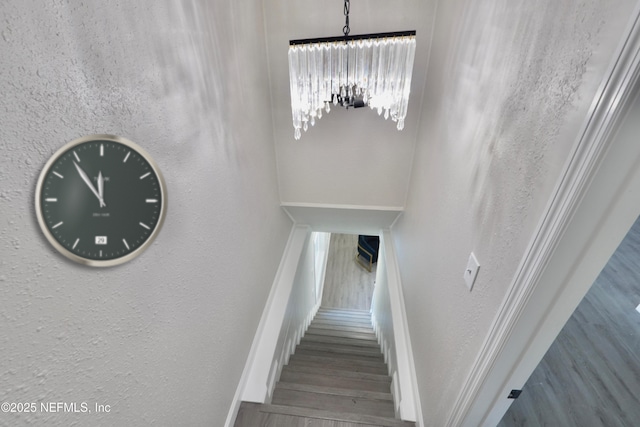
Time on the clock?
11:54
